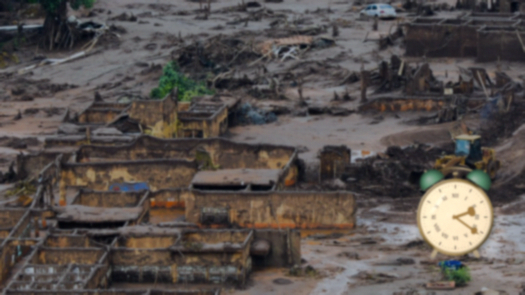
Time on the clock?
2:21
